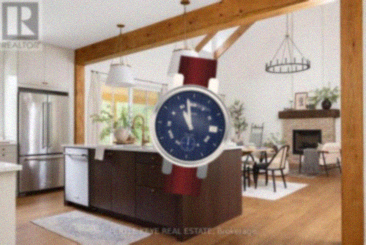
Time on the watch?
10:58
